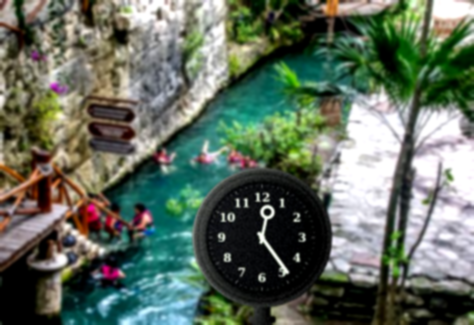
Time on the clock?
12:24
